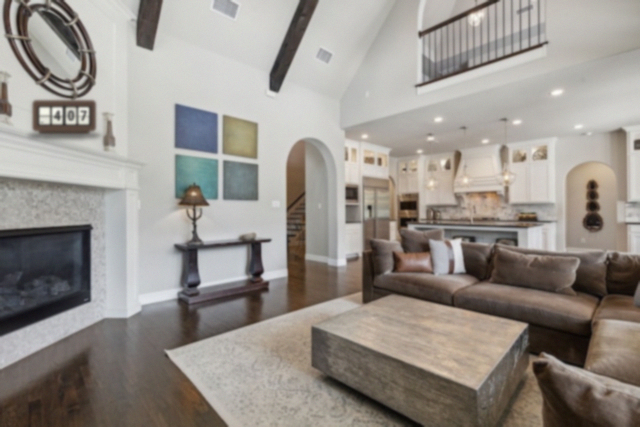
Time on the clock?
4:07
